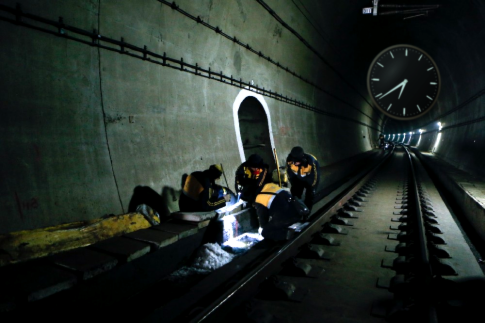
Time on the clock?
6:39
